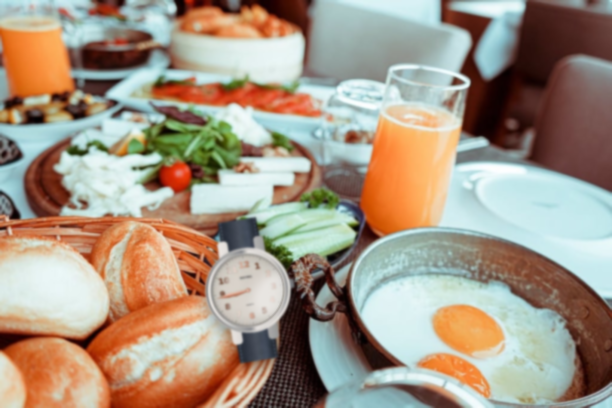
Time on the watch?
8:44
